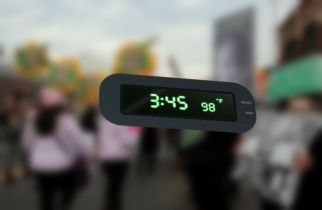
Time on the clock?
3:45
